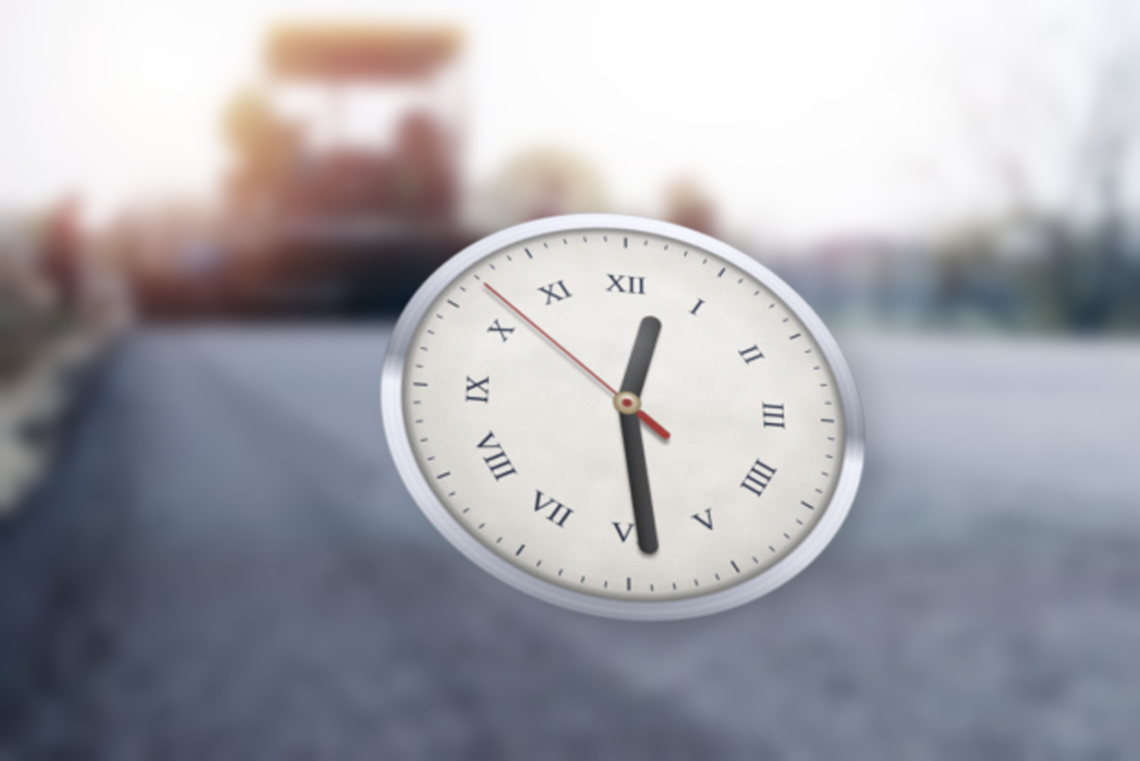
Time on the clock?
12:28:52
